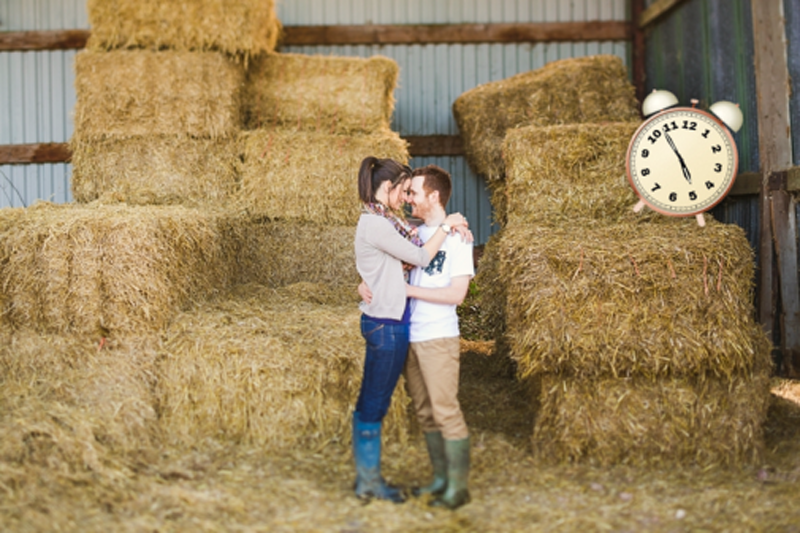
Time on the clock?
4:53
